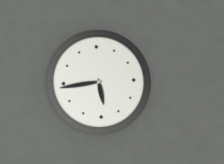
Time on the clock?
5:44
